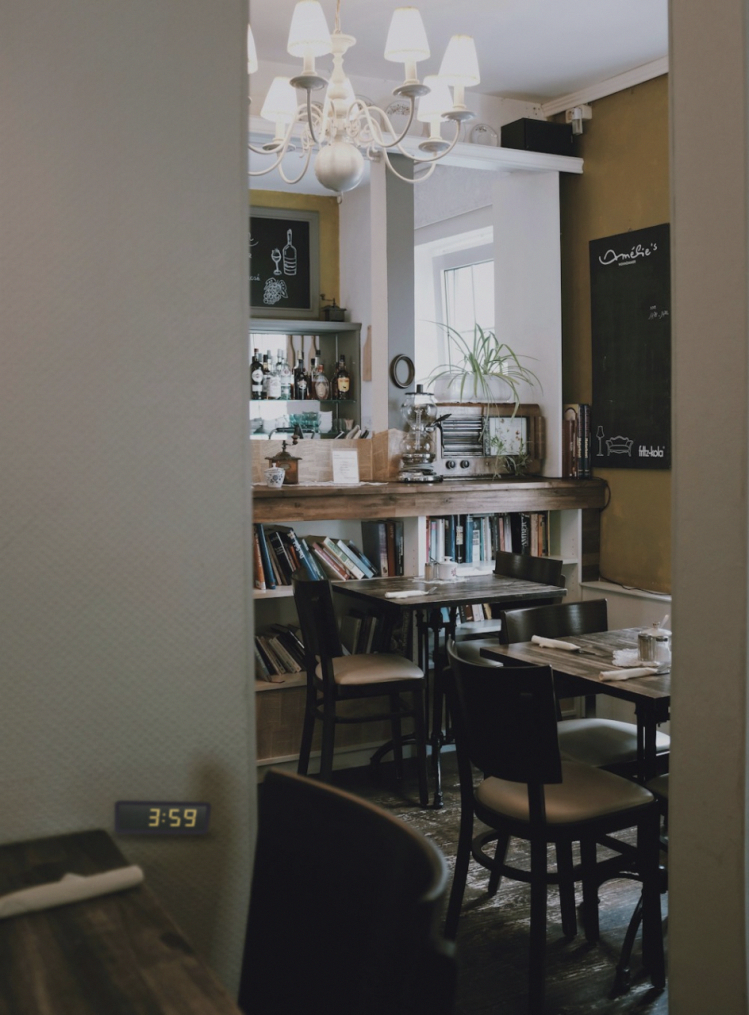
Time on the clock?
3:59
